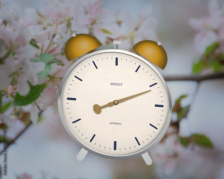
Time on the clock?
8:11
